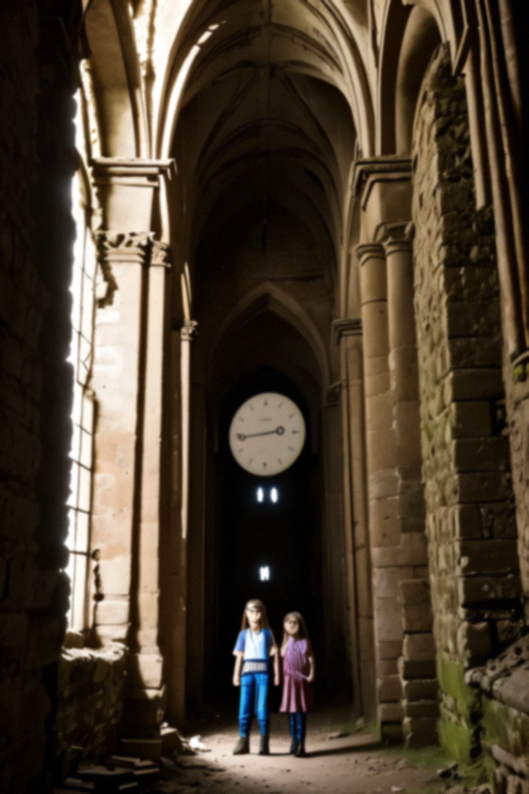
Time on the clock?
2:44
